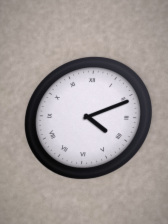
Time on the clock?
4:11
